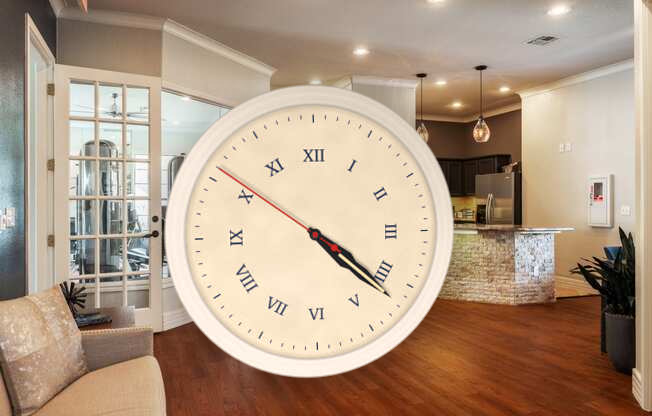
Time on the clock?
4:21:51
